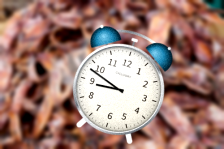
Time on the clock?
8:48
